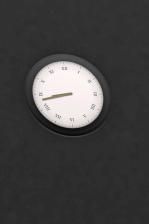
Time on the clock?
8:43
